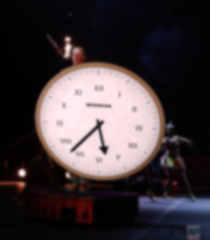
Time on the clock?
5:37
